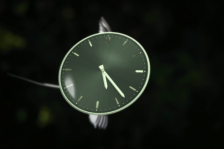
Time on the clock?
5:23
